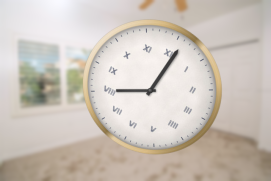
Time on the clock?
8:01
